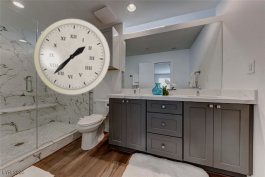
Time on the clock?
1:37
